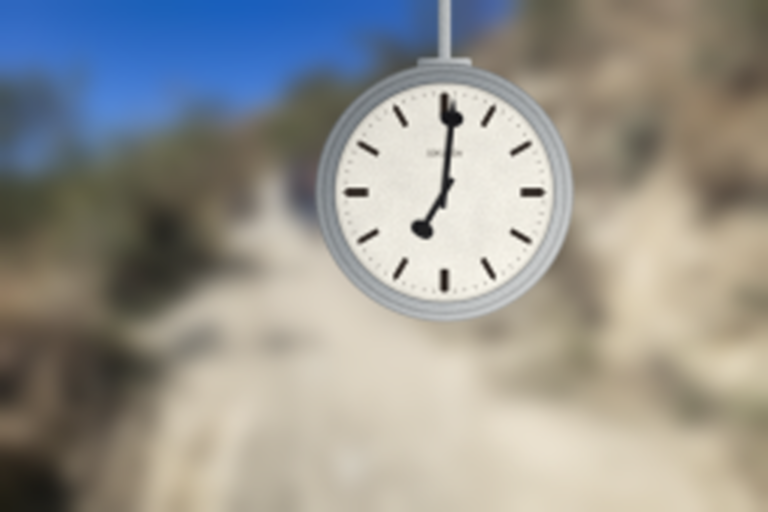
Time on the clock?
7:01
